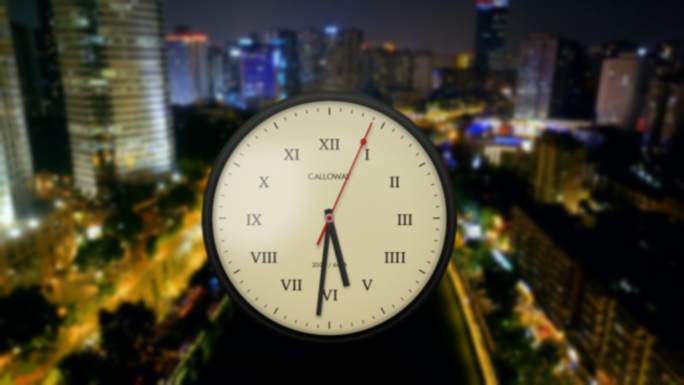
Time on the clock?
5:31:04
